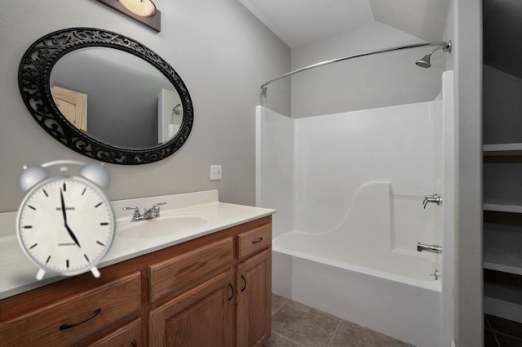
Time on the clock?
4:59
